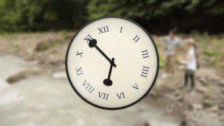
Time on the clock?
6:55
